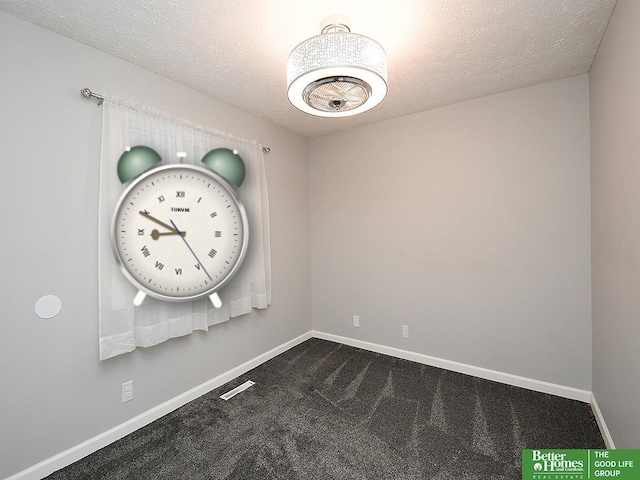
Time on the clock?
8:49:24
